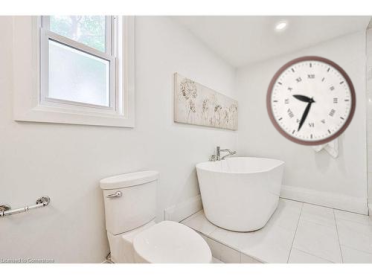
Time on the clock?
9:34
